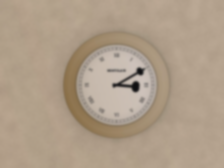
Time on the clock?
3:10
